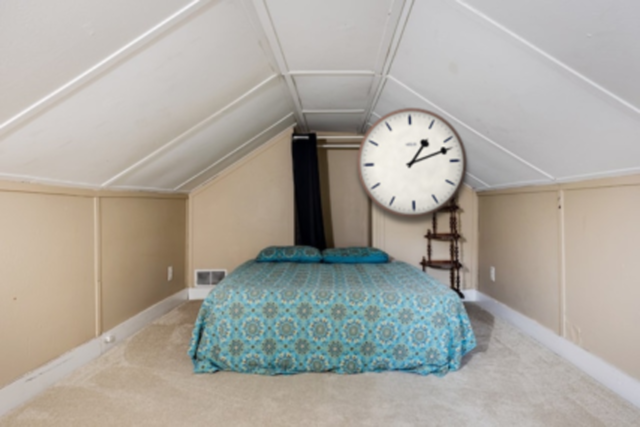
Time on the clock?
1:12
